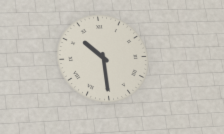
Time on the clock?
10:30
